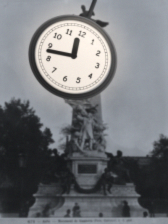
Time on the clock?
11:43
